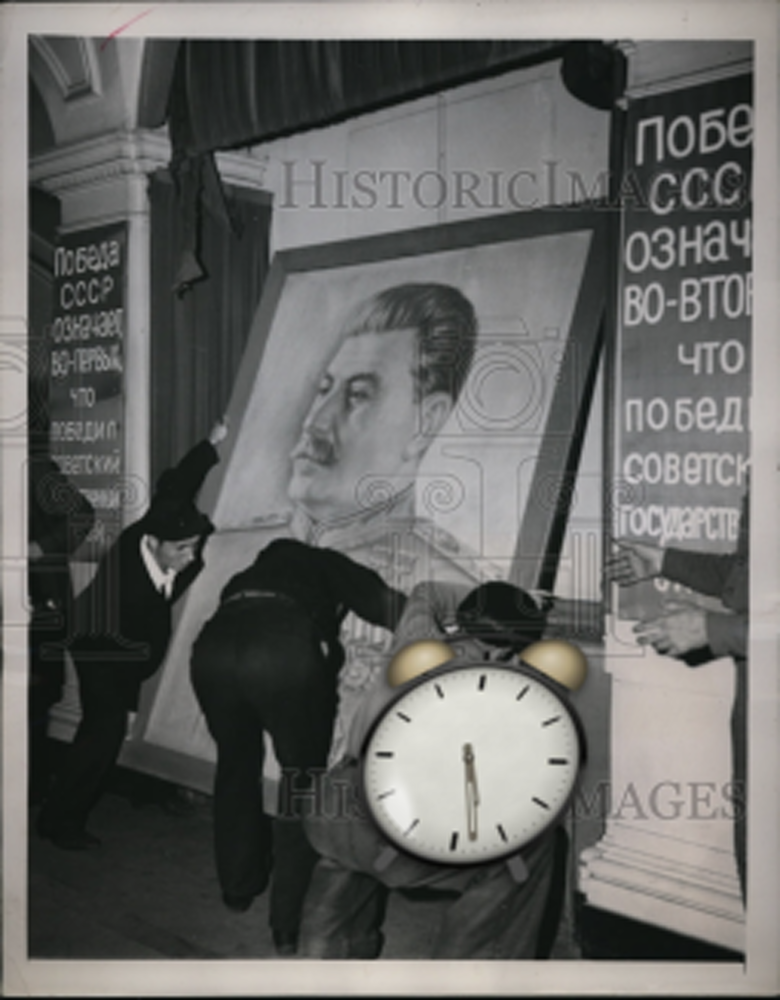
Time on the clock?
5:28
